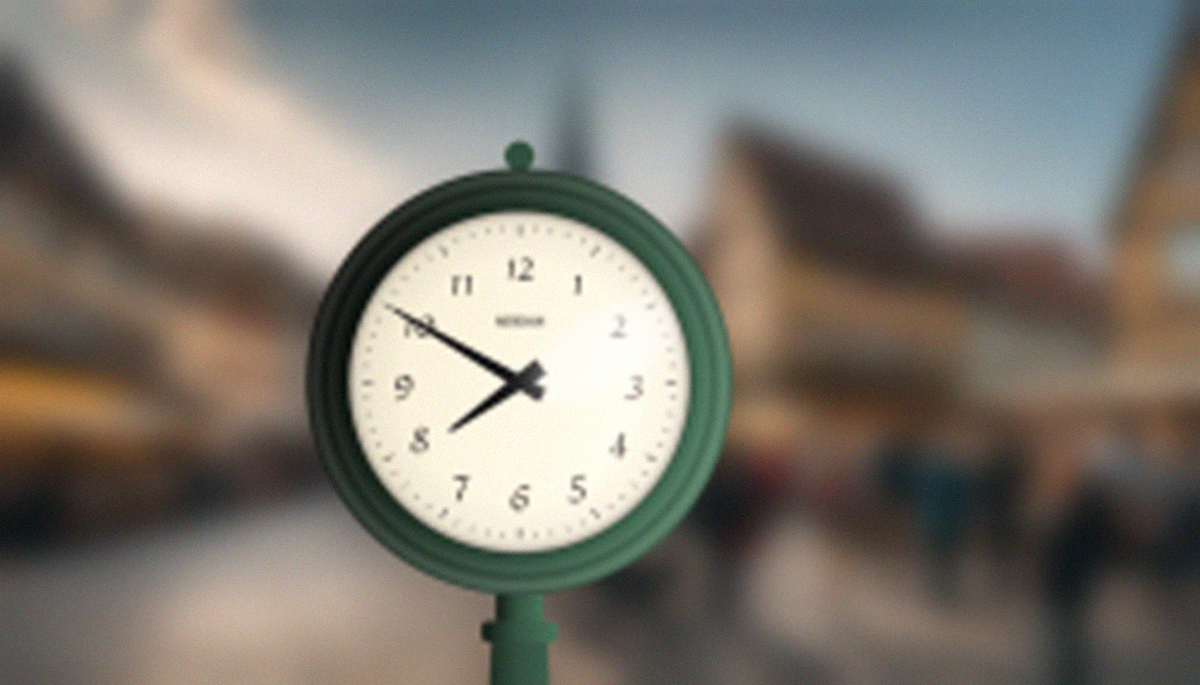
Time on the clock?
7:50
